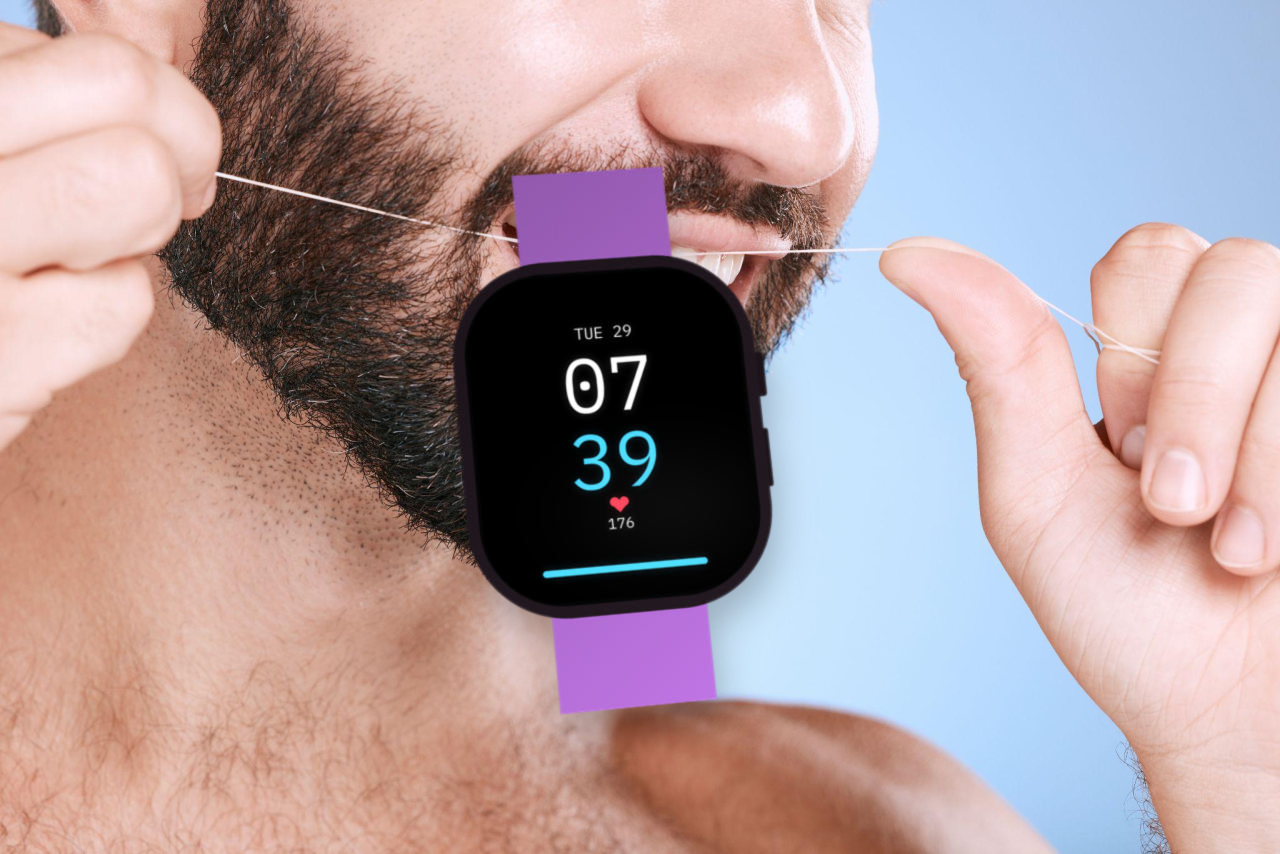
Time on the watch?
7:39
